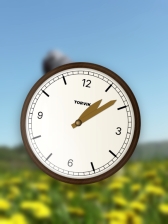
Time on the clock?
1:08
